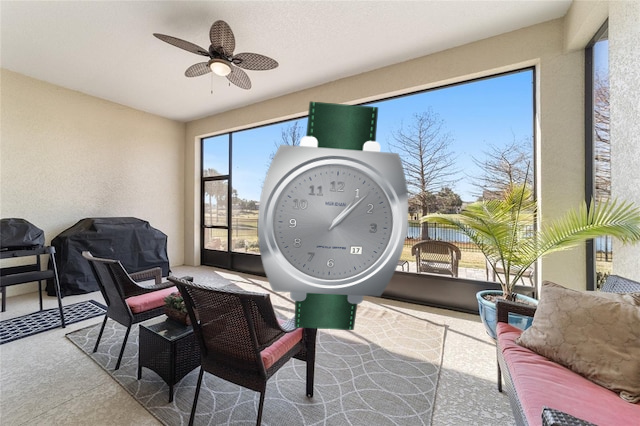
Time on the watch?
1:07
